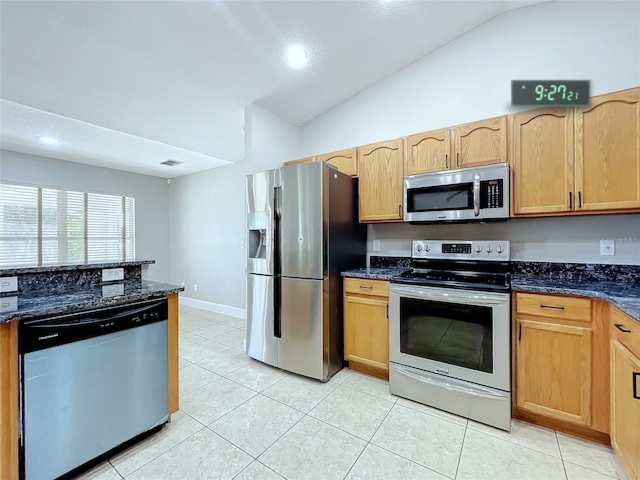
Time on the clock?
9:27
